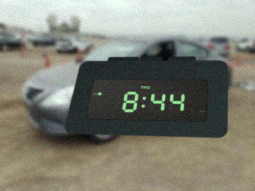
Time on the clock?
8:44
